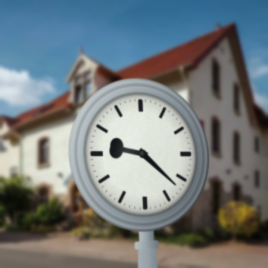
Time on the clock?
9:22
